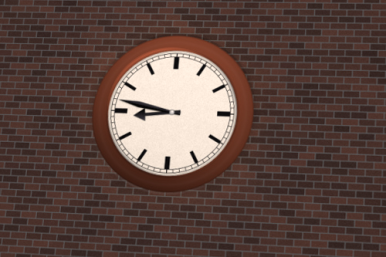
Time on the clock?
8:47
